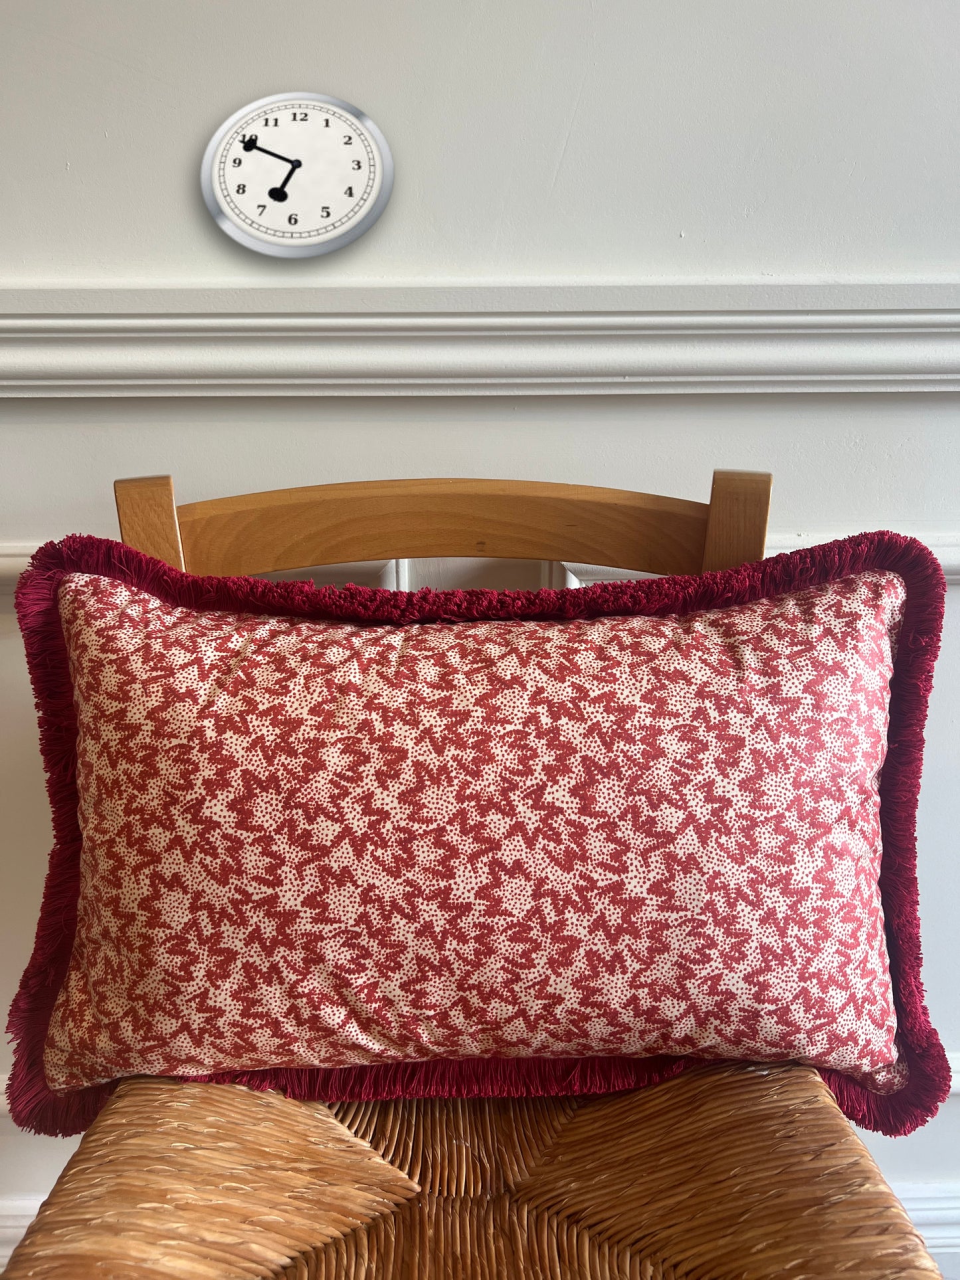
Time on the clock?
6:49
